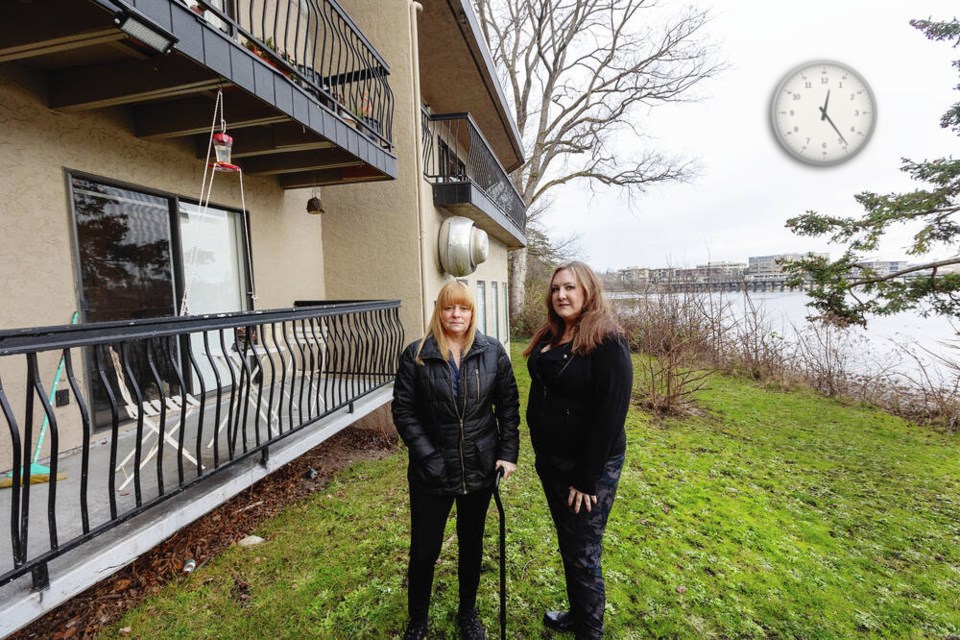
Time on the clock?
12:24
